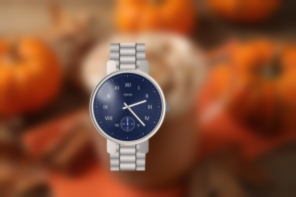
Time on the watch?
2:23
